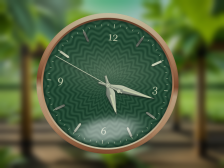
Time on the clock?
5:16:49
